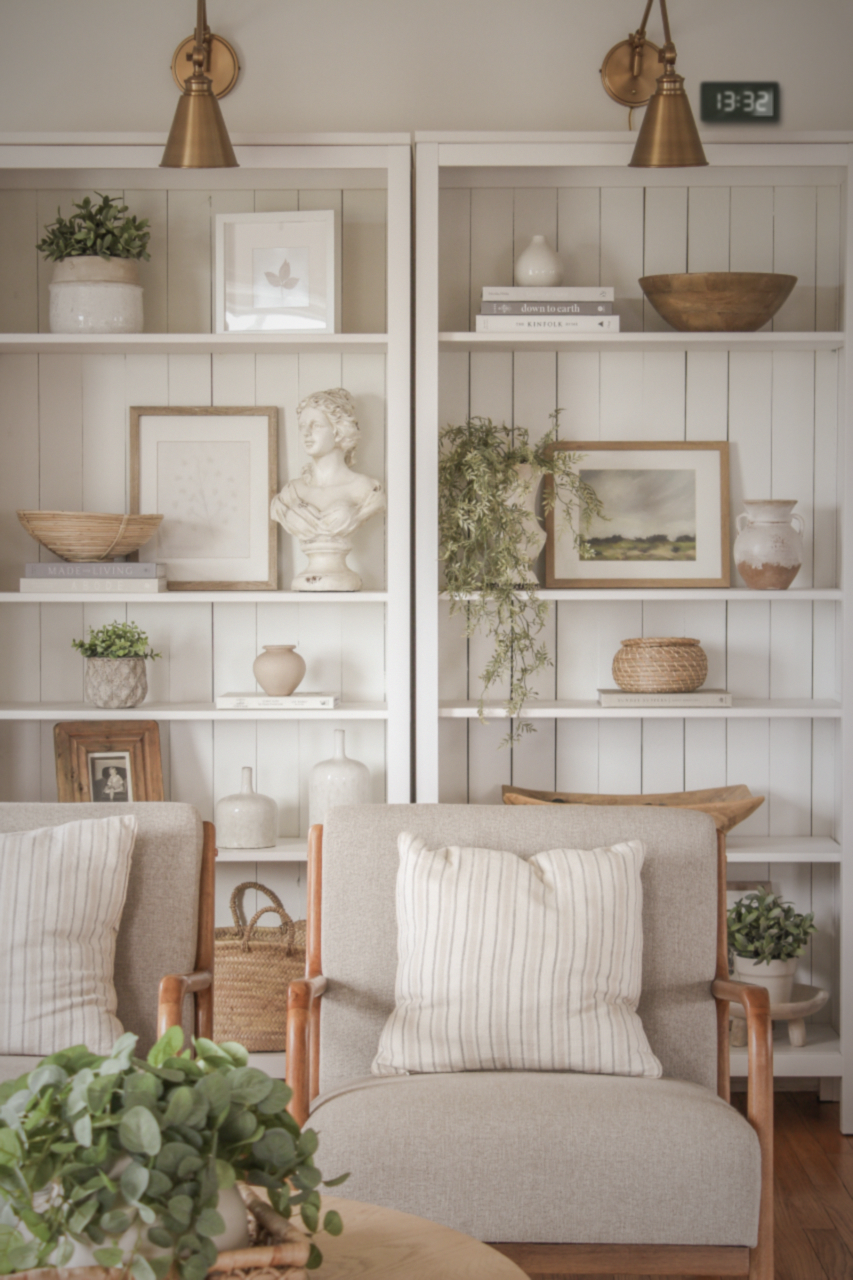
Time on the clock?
13:32
